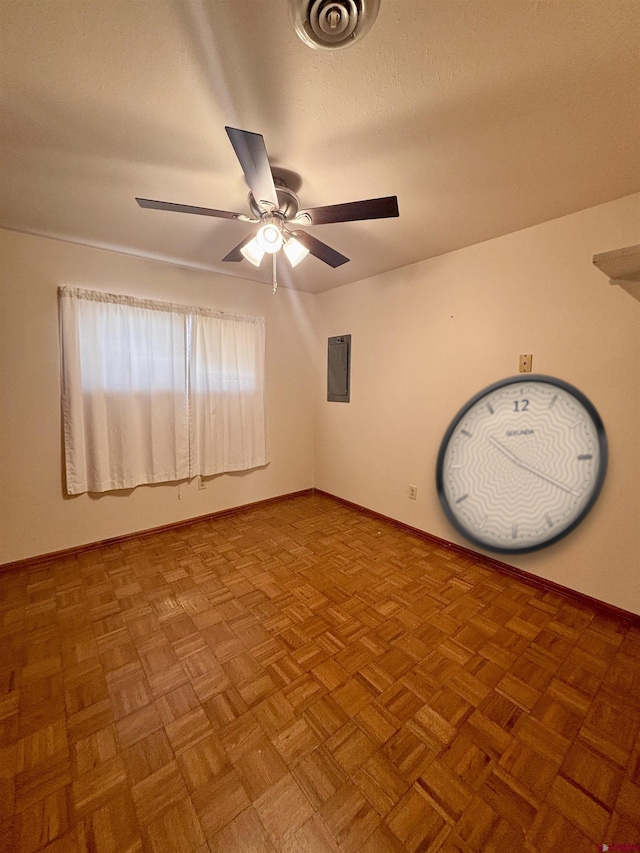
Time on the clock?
10:20
